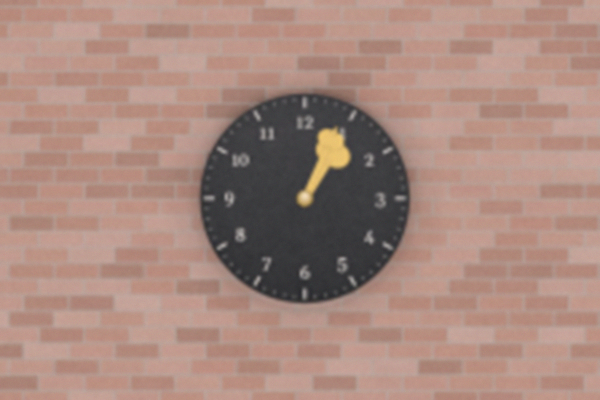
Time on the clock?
1:04
